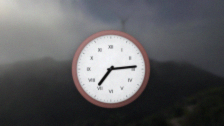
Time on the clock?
7:14
